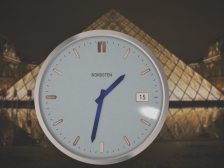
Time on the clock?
1:32
